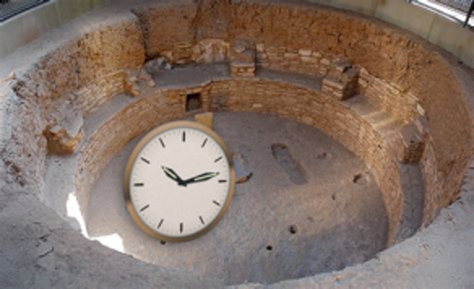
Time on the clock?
10:13
